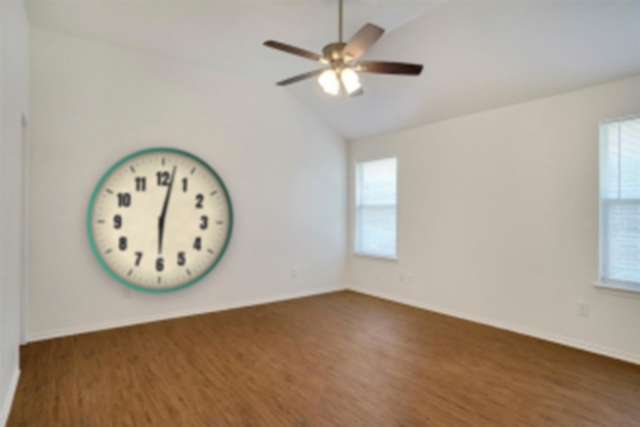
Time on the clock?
6:02
